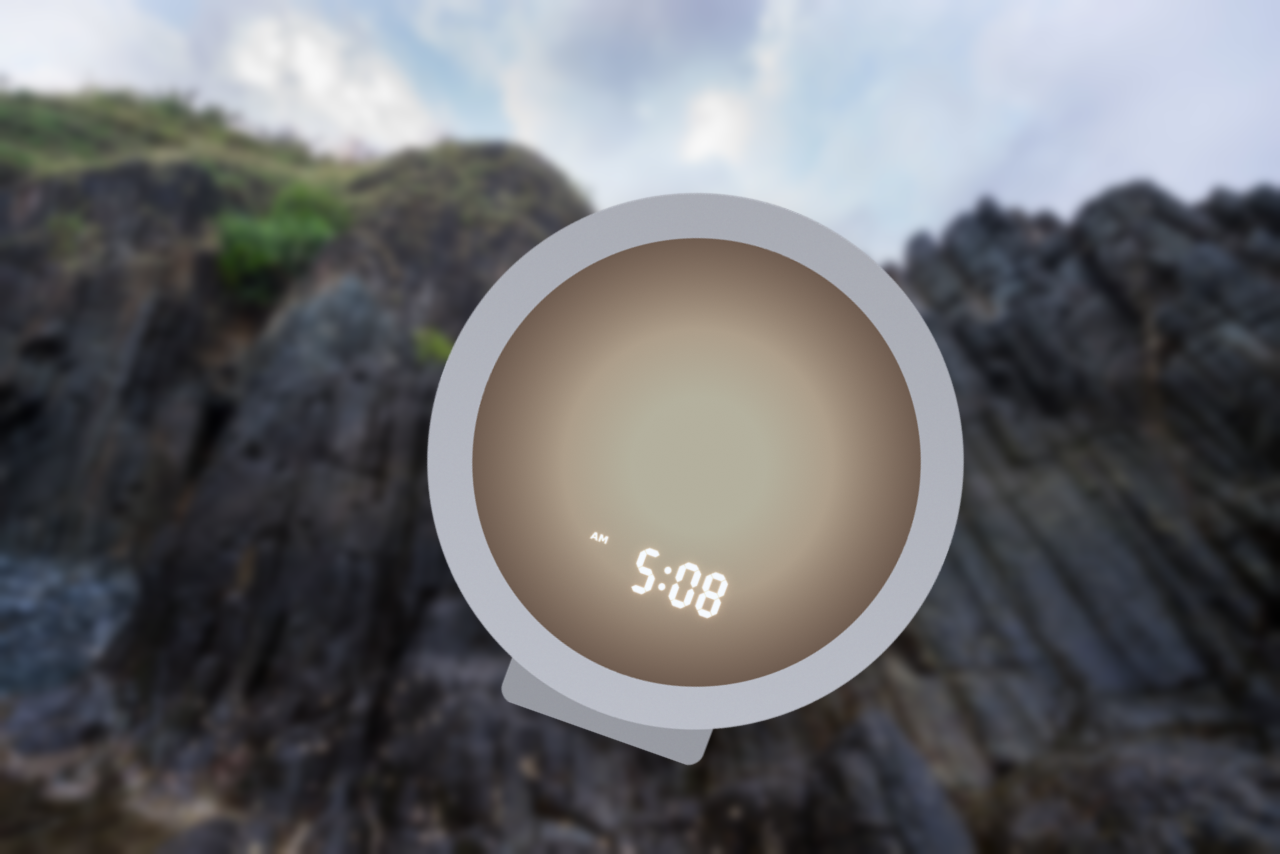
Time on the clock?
5:08
